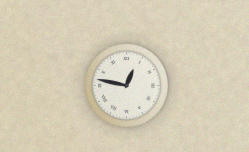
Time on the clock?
12:47
